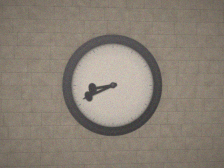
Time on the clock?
8:41
